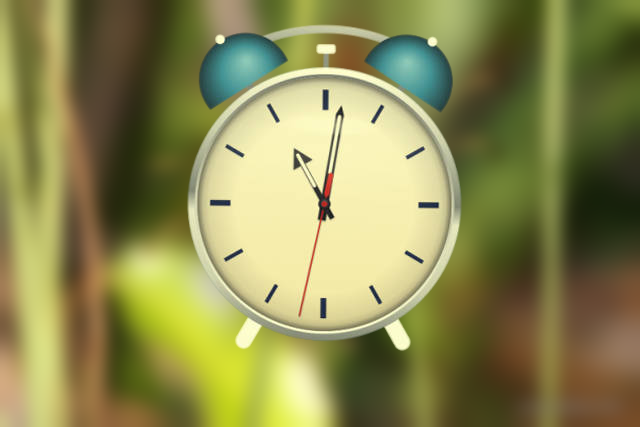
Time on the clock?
11:01:32
